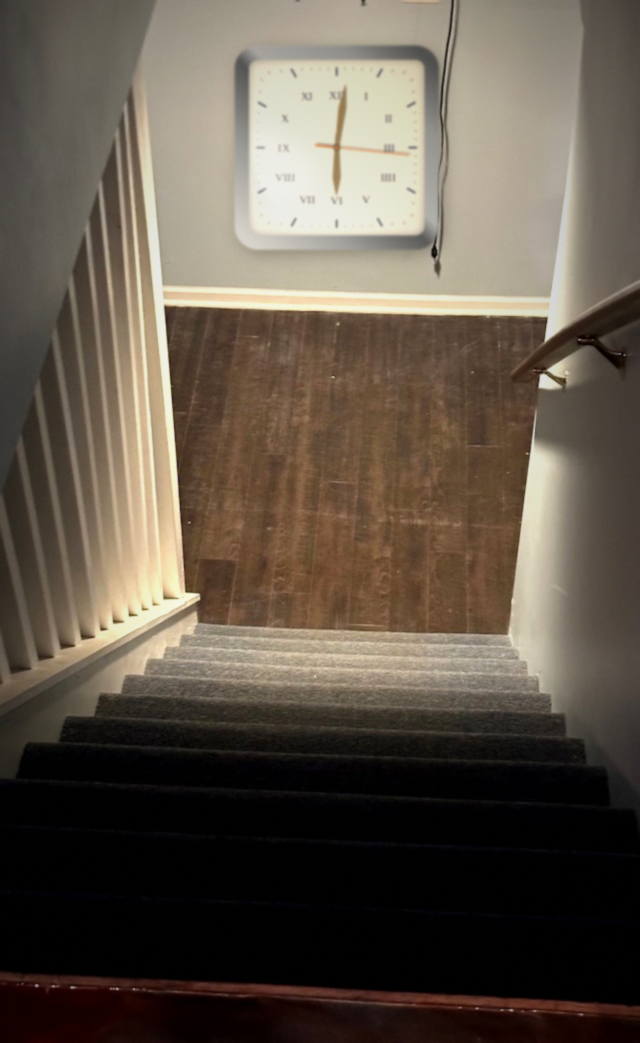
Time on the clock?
6:01:16
